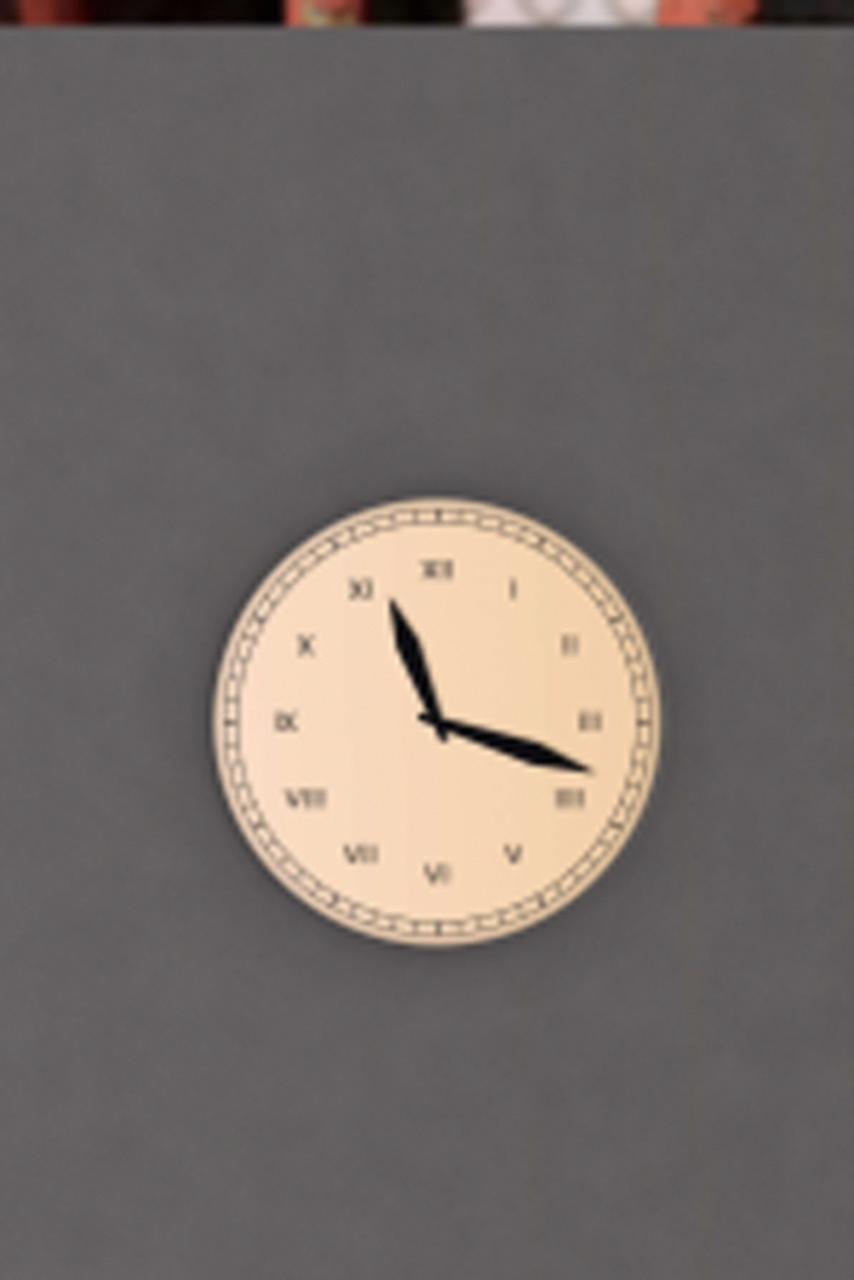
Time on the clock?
11:18
